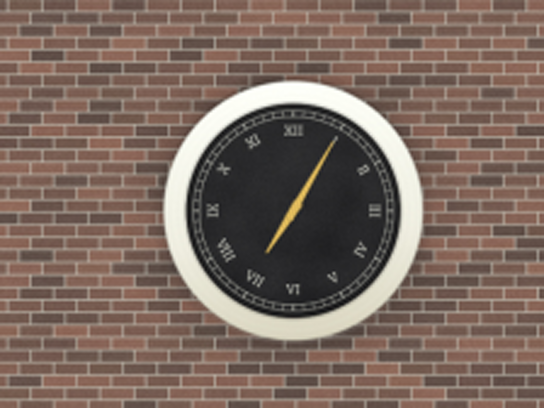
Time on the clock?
7:05
